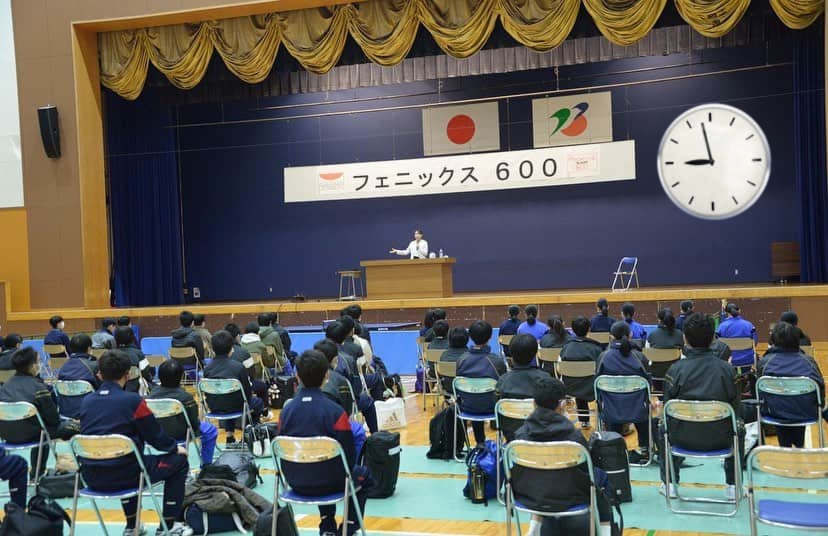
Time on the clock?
8:58
